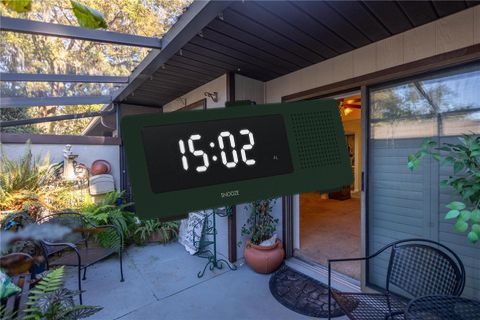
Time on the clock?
15:02
